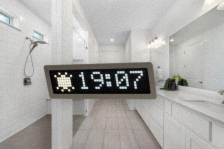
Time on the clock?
19:07
